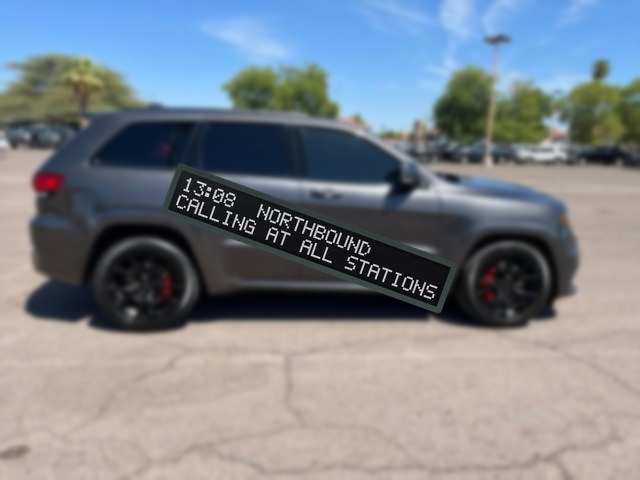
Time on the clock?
13:08
